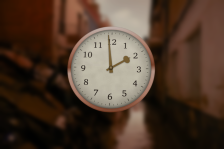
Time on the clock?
1:59
